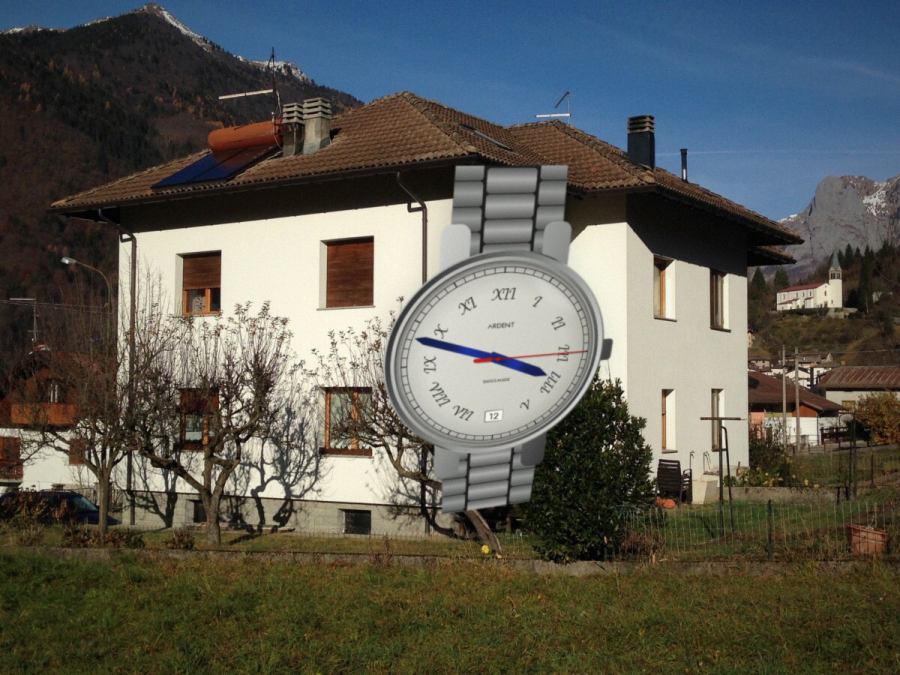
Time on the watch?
3:48:15
